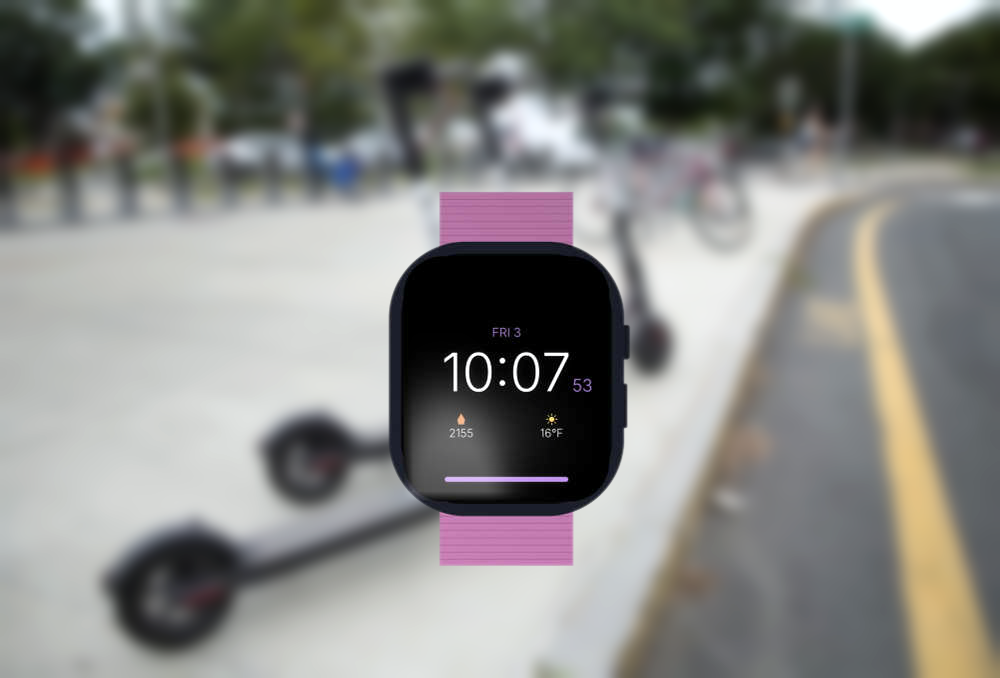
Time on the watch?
10:07:53
